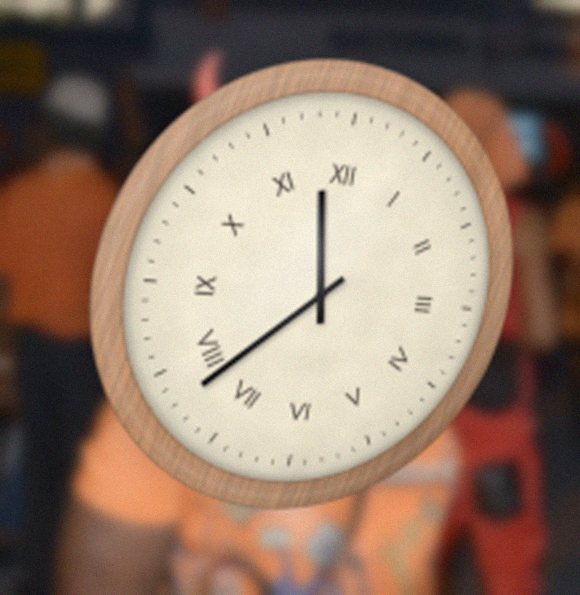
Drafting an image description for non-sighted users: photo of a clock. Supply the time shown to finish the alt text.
11:38
